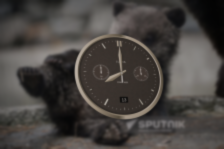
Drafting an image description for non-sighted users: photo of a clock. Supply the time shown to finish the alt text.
8:00
